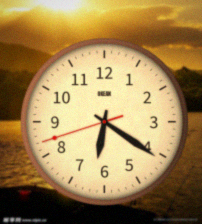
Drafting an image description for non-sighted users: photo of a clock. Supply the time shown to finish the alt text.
6:20:42
